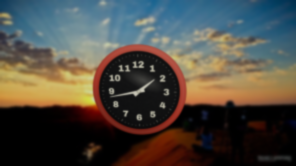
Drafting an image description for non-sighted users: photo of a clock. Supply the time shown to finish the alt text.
1:43
